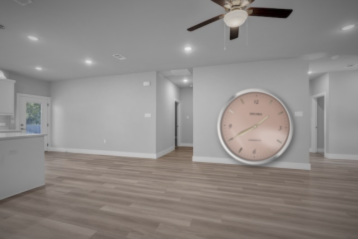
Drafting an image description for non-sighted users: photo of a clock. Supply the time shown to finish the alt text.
1:40
